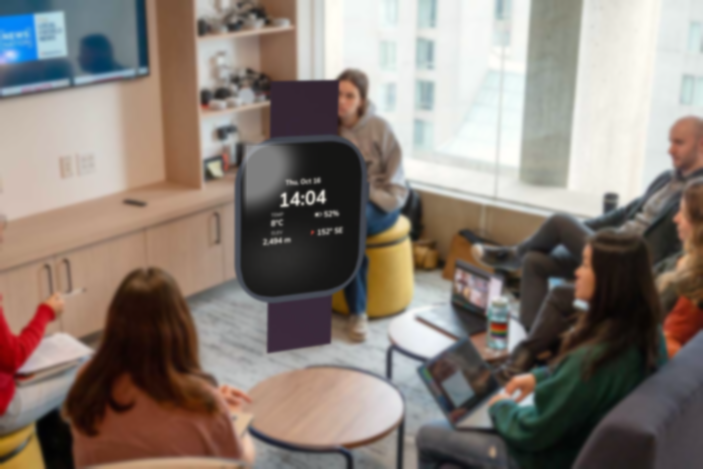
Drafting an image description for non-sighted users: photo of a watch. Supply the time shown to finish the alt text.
14:04
